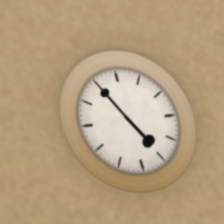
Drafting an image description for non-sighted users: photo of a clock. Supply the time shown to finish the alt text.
4:55
